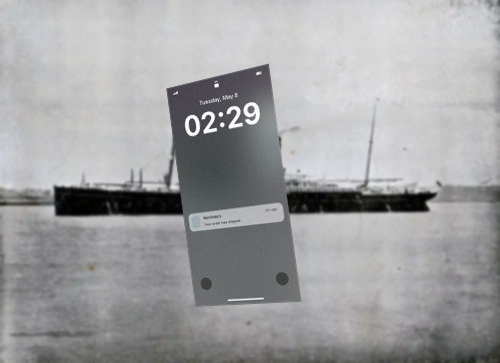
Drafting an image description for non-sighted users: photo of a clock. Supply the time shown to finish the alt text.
2:29
